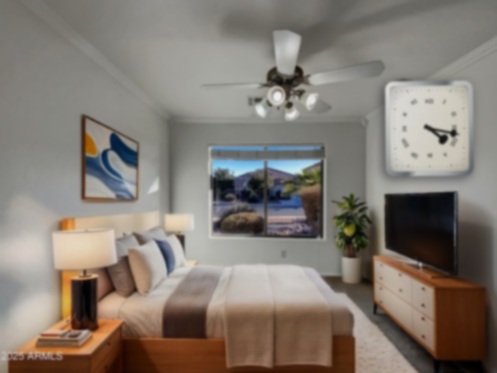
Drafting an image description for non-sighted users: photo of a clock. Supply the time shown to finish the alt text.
4:17
